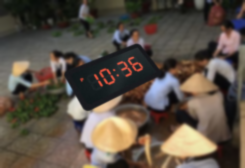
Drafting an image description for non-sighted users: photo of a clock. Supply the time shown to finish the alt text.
10:36
